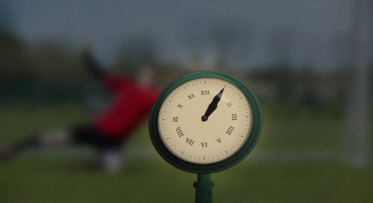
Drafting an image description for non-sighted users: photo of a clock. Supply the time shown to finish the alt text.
1:05
